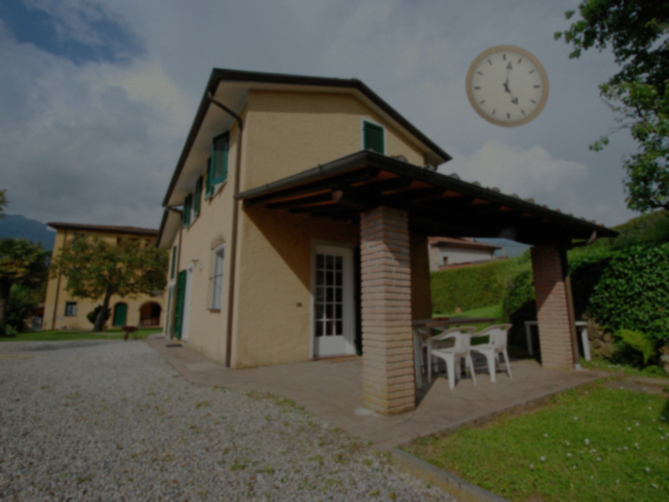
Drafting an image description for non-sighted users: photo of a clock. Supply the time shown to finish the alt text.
5:02
